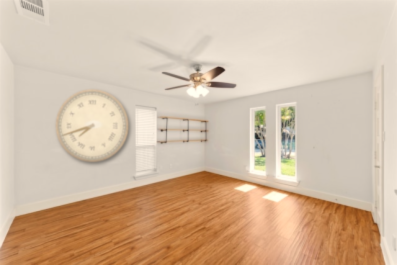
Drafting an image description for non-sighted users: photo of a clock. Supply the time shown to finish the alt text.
7:42
